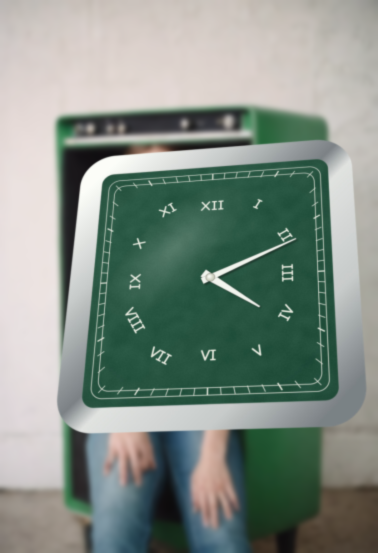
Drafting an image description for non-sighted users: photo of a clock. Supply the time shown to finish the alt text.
4:11
